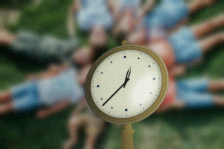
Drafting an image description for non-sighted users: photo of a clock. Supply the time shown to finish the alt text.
12:38
